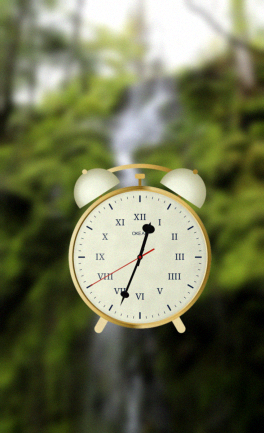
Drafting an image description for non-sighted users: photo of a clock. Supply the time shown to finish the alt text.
12:33:40
